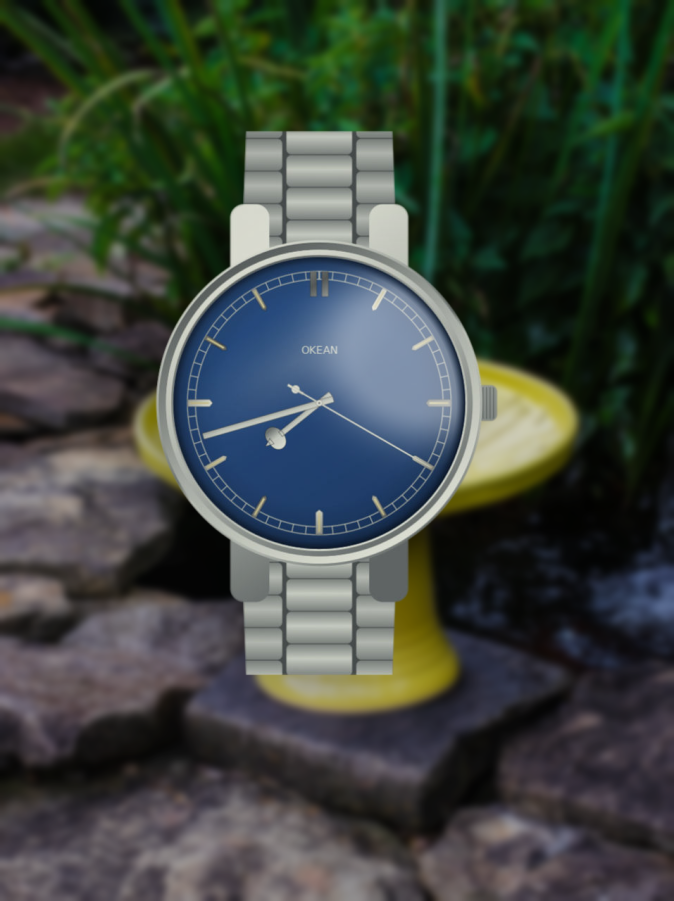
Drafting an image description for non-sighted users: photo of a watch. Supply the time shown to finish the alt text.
7:42:20
